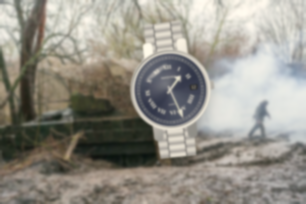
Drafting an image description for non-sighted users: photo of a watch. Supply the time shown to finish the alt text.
1:27
